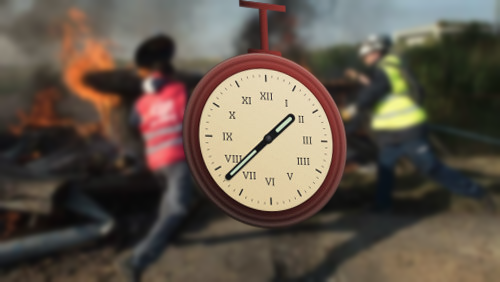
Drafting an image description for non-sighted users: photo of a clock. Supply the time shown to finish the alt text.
1:38
